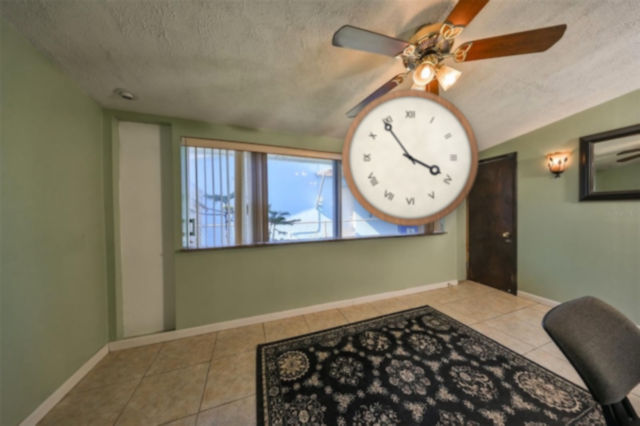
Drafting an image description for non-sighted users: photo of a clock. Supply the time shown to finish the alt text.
3:54
